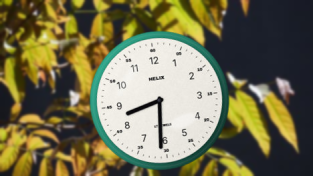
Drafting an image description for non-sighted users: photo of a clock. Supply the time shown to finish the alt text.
8:31
